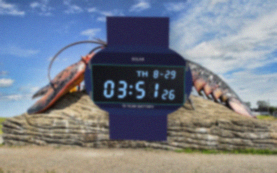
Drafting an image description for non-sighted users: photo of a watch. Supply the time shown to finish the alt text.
3:51
